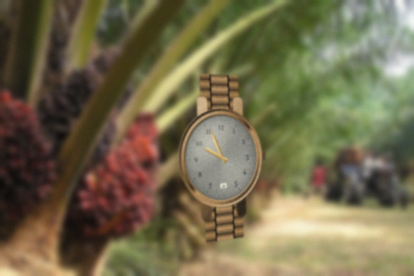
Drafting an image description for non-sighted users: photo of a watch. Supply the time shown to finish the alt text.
9:56
